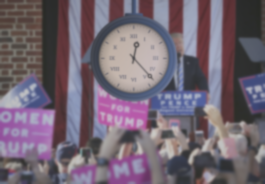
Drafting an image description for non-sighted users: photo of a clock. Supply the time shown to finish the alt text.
12:23
